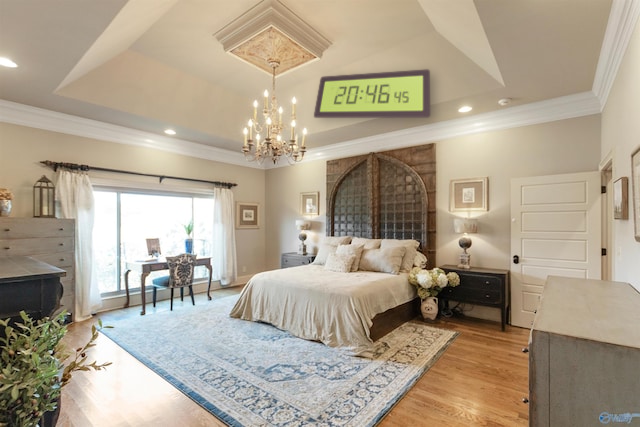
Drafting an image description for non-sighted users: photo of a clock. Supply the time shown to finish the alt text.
20:46:45
